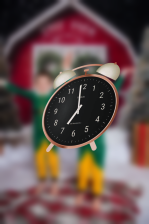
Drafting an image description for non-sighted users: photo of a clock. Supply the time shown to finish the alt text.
6:59
